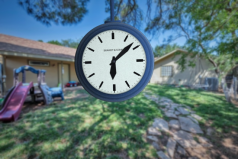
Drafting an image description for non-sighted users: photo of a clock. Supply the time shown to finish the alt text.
6:08
